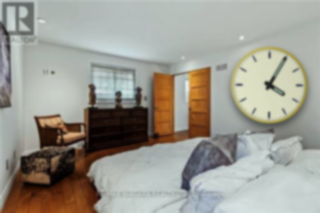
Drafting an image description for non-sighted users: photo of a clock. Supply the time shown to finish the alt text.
4:05
